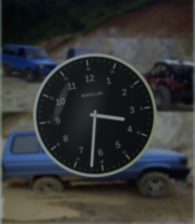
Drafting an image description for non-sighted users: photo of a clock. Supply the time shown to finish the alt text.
3:32
